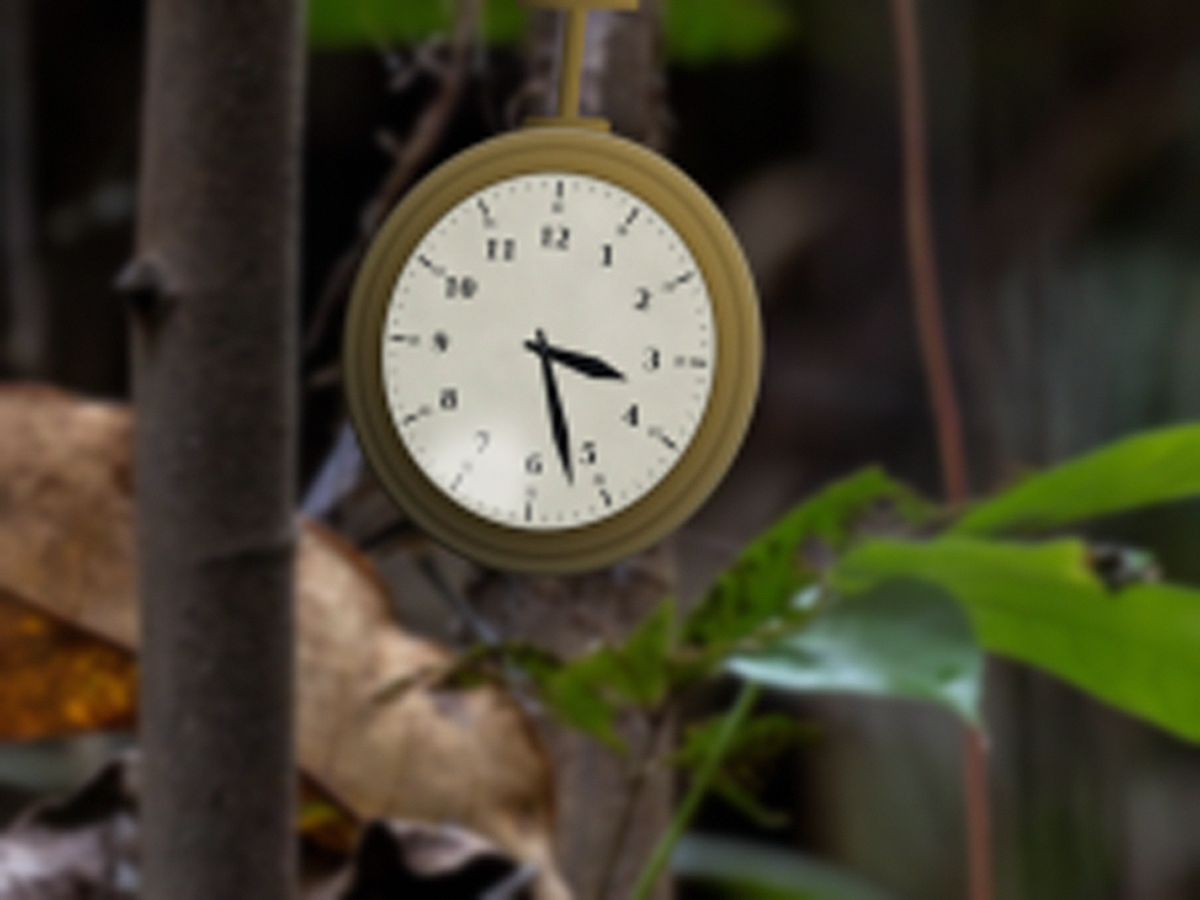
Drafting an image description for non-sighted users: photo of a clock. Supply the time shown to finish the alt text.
3:27
